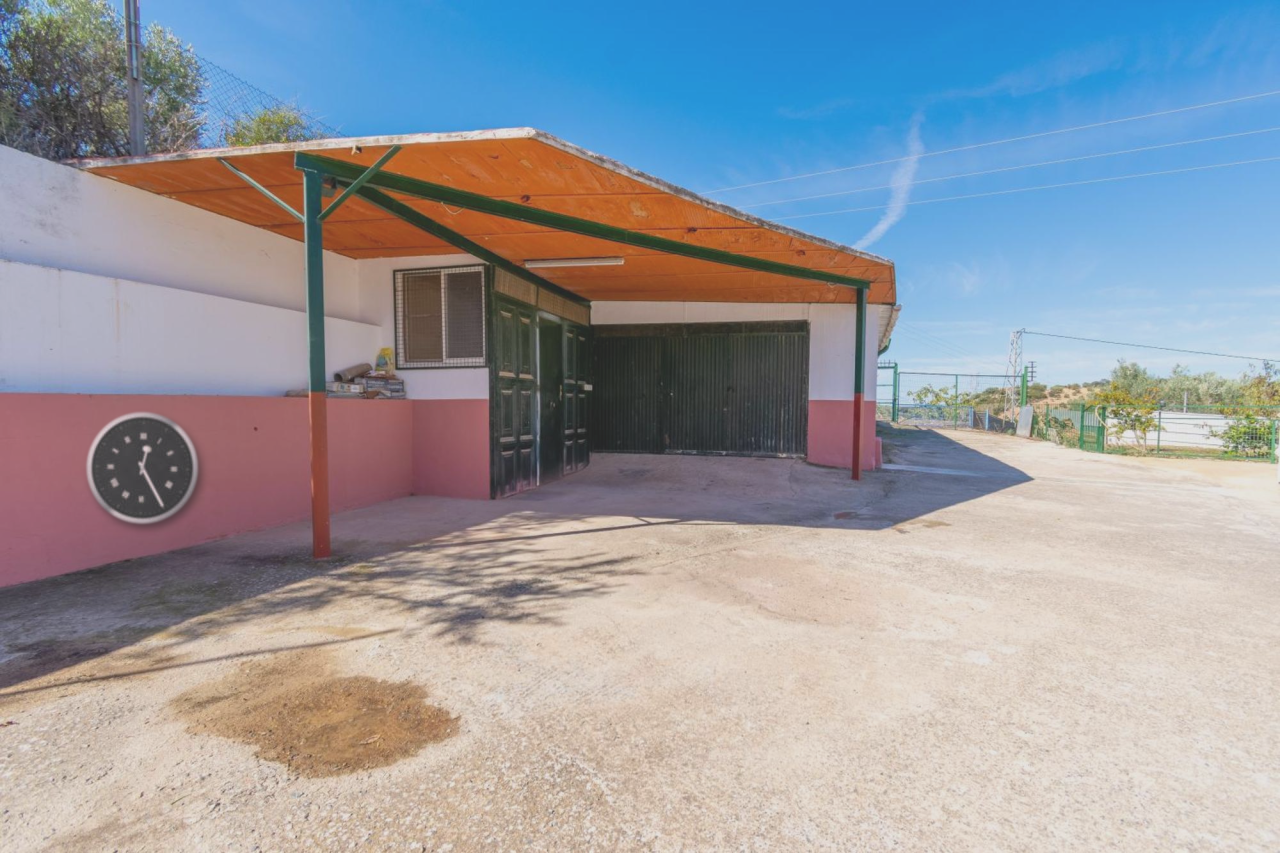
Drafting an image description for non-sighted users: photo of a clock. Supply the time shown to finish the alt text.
12:25
